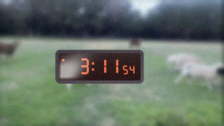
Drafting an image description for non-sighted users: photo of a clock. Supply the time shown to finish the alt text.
3:11:54
